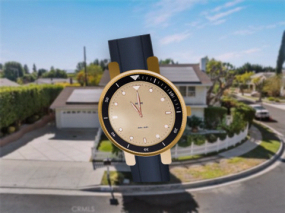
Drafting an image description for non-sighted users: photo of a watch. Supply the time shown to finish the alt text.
11:00
